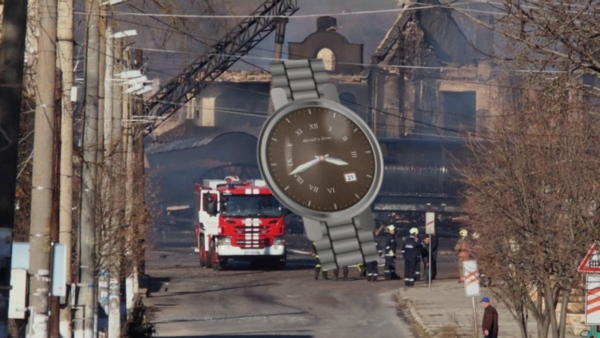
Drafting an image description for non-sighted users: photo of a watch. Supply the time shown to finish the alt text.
3:42
